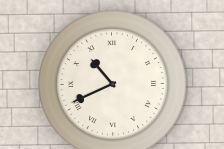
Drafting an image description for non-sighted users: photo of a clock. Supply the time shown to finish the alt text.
10:41
